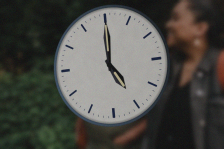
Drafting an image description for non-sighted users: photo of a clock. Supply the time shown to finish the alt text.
5:00
